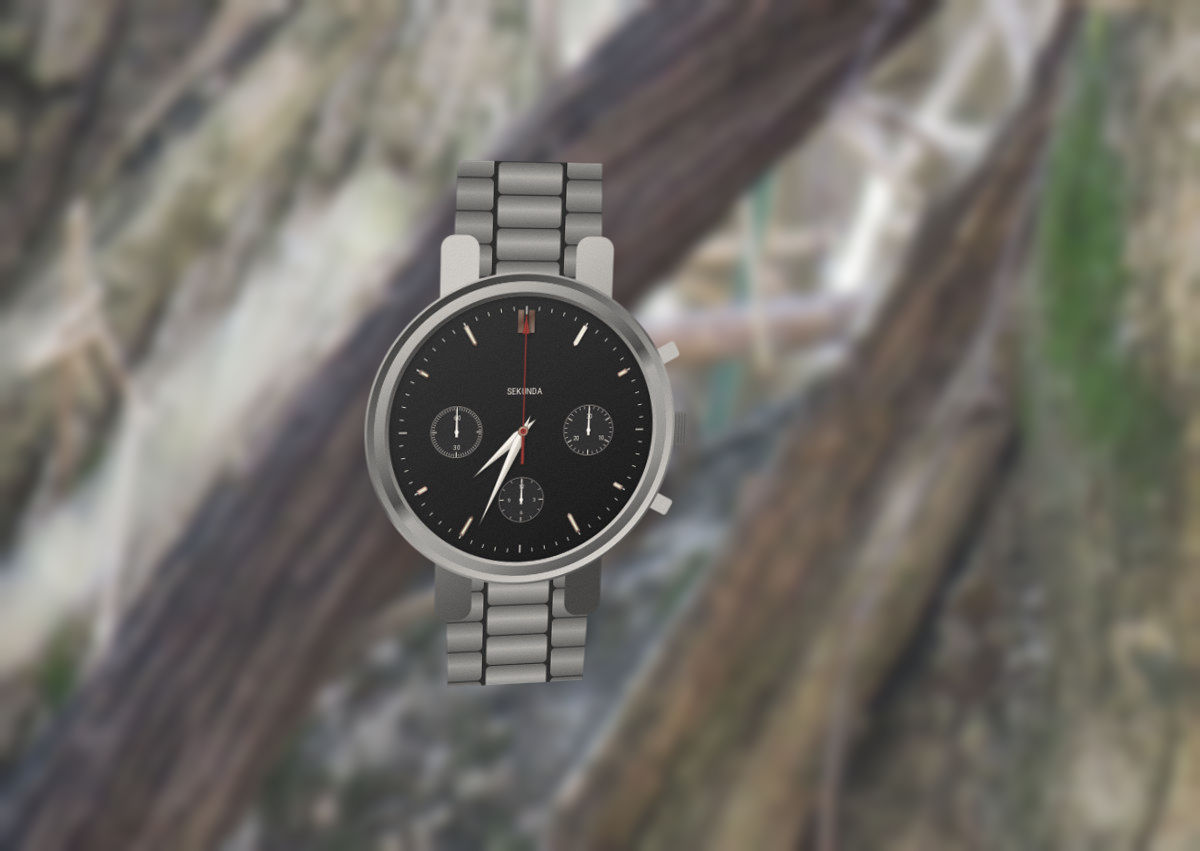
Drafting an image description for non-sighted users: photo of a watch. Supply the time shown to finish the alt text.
7:34
